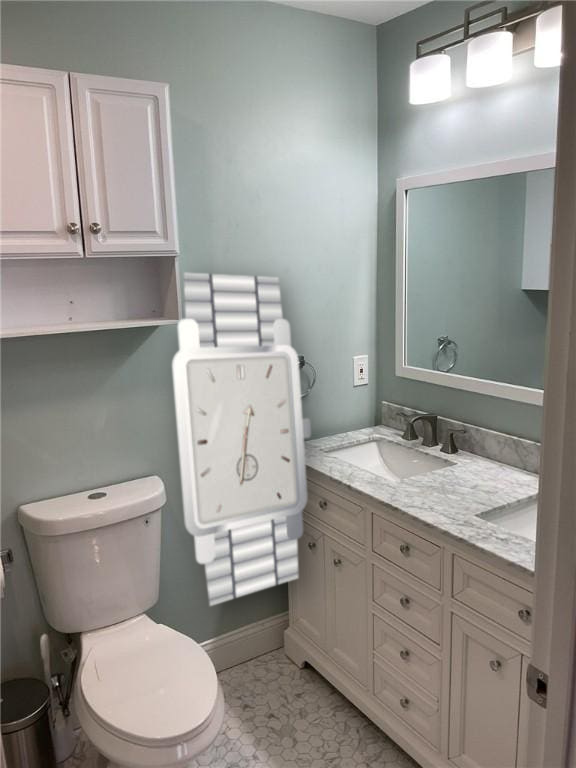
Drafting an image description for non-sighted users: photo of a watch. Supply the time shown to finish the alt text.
12:32
